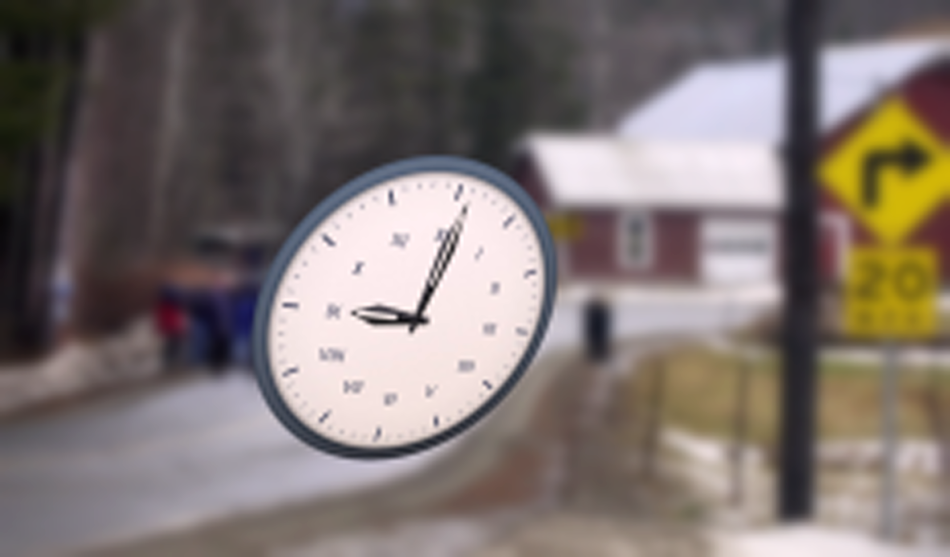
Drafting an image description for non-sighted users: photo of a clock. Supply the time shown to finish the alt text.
9:01
